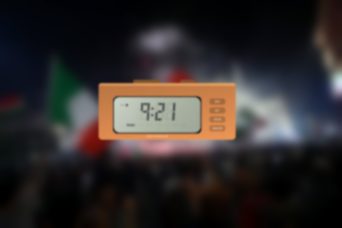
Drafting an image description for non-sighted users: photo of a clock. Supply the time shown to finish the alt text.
9:21
